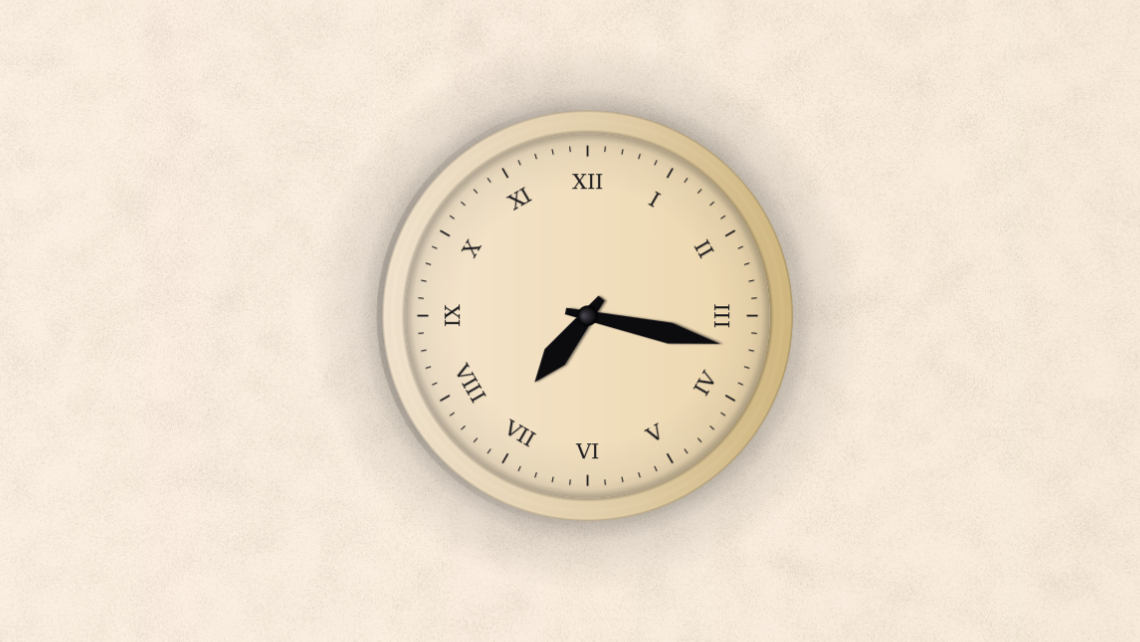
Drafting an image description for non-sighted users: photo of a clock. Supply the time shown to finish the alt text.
7:17
